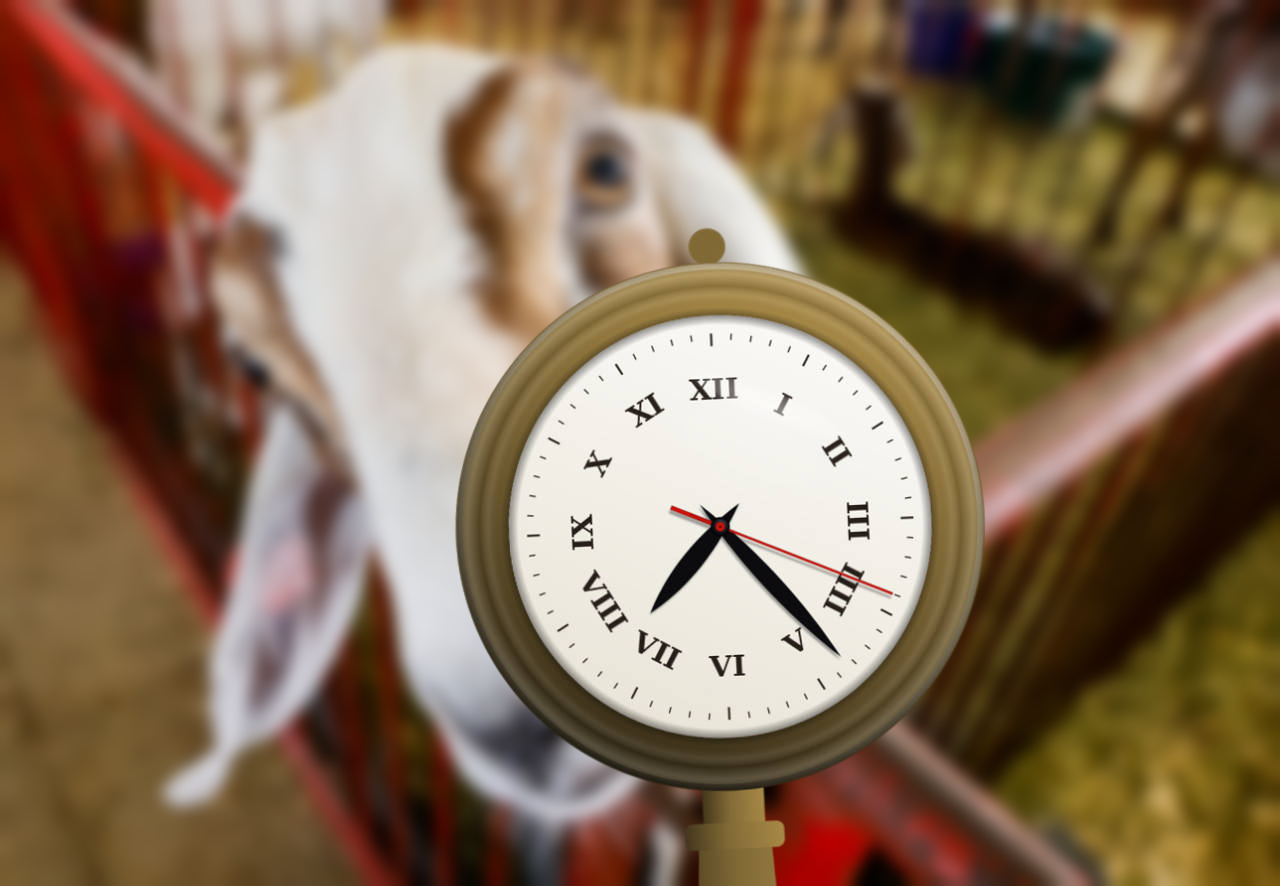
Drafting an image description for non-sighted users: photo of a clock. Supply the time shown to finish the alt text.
7:23:19
